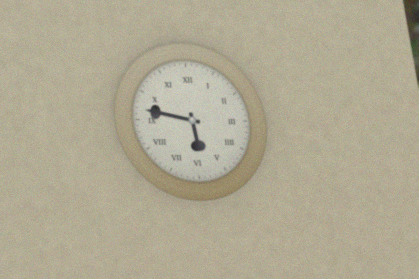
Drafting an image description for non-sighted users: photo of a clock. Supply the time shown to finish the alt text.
5:47
